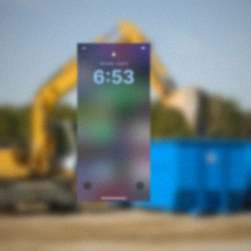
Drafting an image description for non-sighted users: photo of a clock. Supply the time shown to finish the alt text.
6:53
